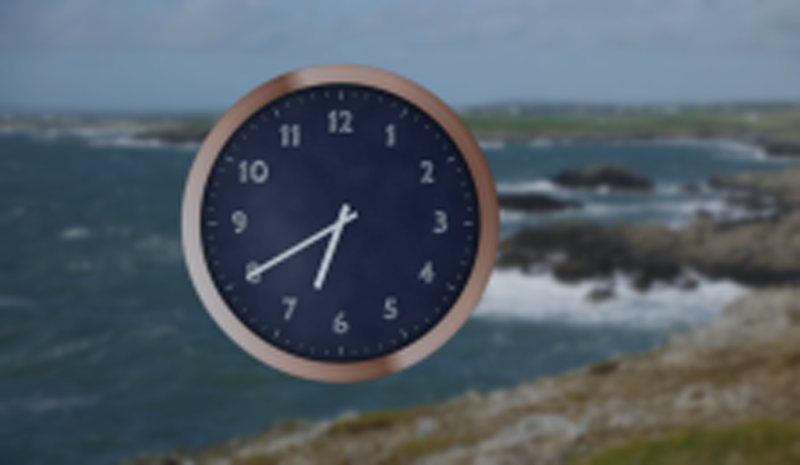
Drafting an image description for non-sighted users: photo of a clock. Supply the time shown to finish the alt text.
6:40
